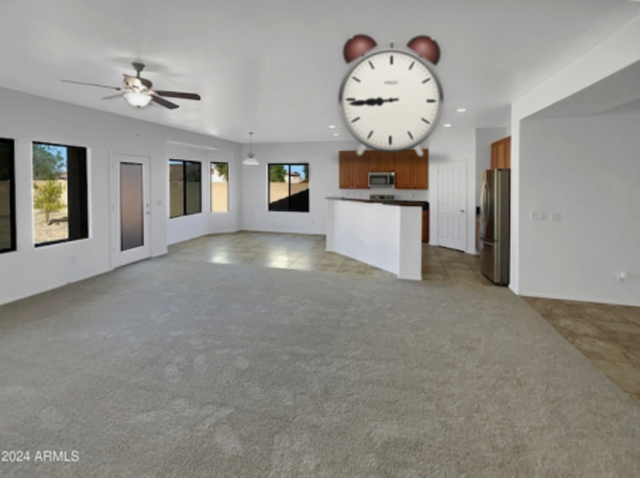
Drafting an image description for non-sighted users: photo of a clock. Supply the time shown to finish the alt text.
8:44
